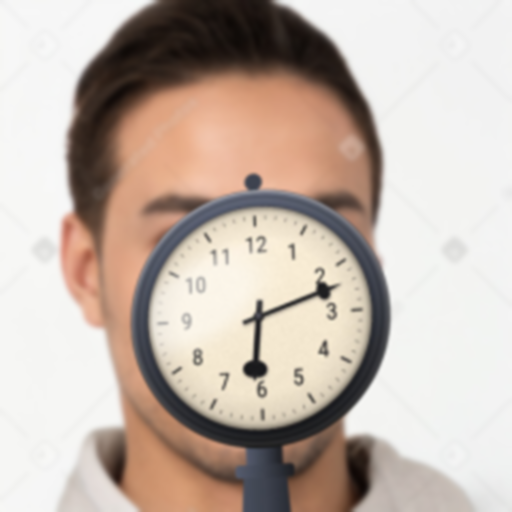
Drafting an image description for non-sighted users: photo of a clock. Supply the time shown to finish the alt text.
6:12
